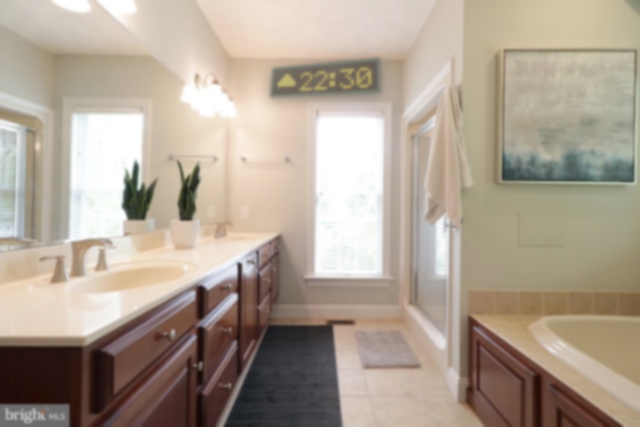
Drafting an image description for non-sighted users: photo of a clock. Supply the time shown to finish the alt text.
22:30
